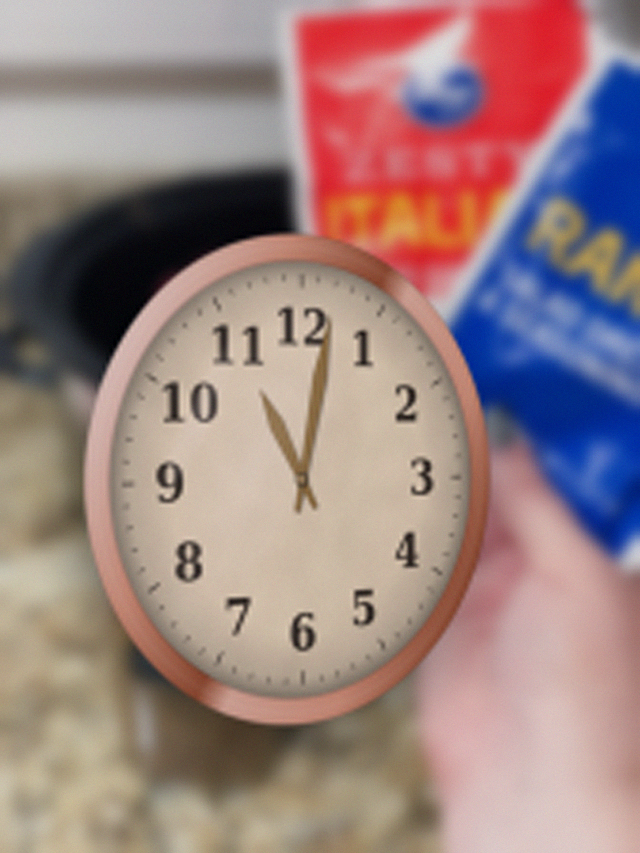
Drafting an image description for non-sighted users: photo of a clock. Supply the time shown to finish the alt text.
11:02
